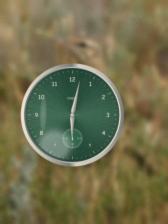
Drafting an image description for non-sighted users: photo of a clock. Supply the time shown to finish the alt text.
6:02
